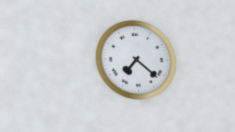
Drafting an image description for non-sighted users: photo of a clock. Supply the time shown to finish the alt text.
7:22
